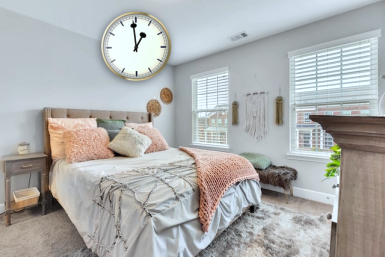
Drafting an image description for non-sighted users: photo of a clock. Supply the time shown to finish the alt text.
12:59
